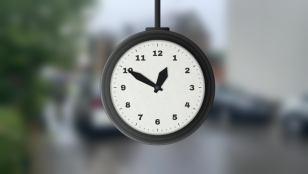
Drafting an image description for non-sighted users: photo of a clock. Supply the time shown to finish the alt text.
12:50
